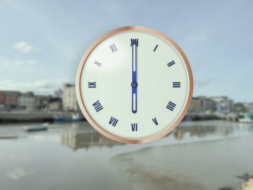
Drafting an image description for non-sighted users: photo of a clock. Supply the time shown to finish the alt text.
6:00
